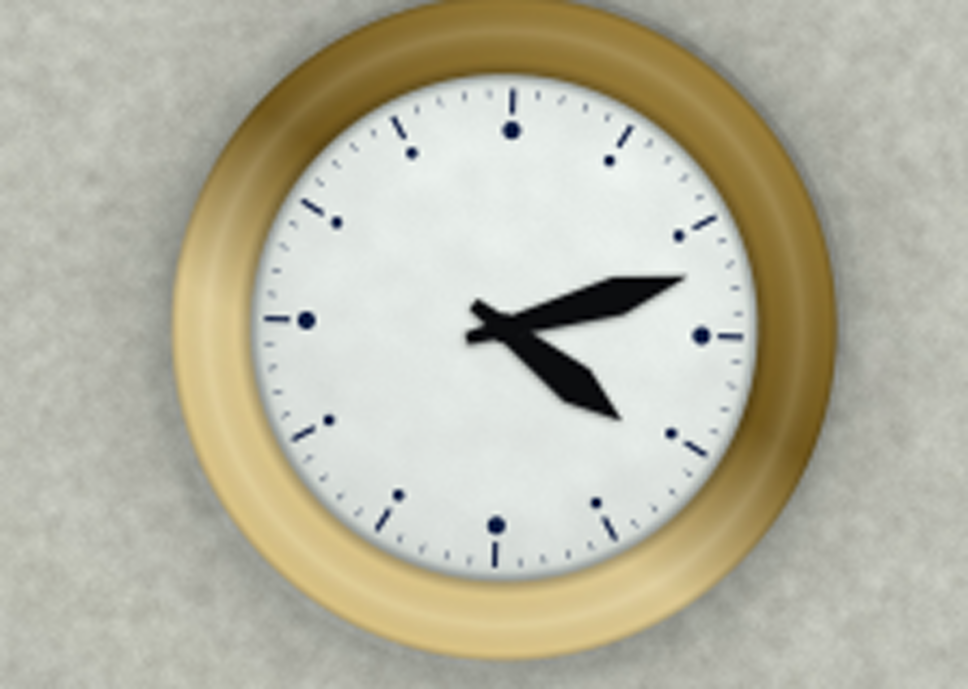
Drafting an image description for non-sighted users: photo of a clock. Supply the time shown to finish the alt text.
4:12
